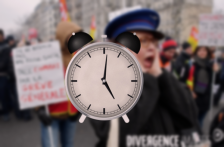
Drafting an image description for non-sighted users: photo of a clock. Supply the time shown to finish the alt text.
5:01
